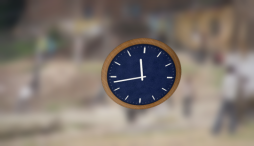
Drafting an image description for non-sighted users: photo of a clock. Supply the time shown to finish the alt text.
11:43
